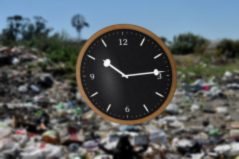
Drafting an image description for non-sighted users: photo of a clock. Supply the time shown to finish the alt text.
10:14
